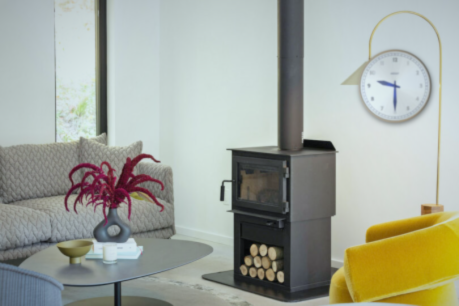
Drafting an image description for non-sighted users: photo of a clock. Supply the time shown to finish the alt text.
9:30
